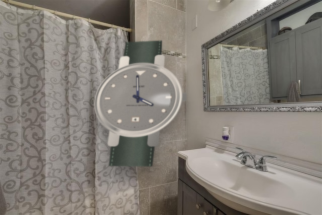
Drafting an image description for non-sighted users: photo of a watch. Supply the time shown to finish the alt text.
3:59
